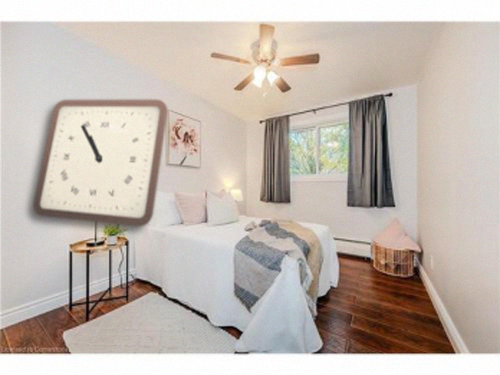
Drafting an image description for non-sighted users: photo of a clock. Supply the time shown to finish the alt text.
10:54
